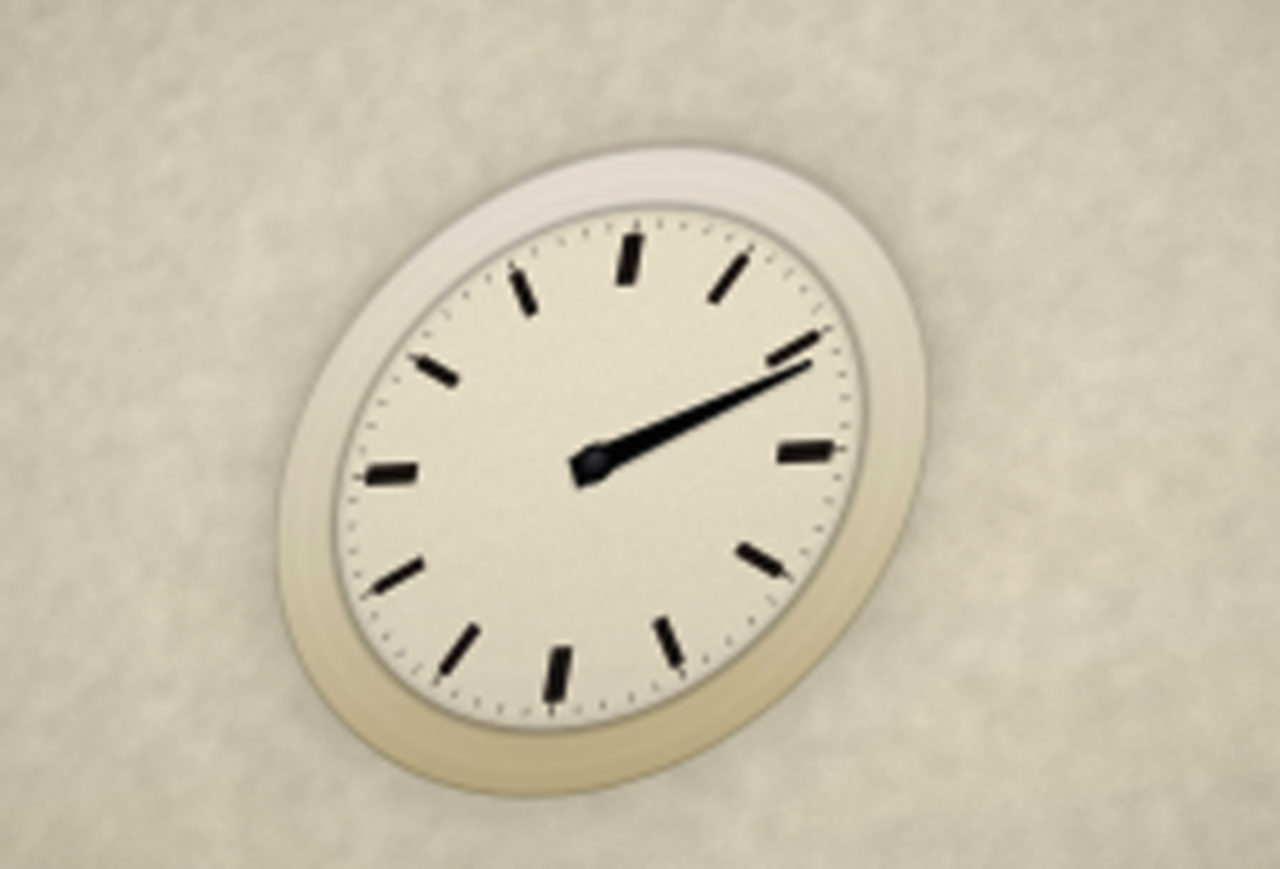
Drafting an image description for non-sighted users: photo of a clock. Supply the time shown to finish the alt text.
2:11
